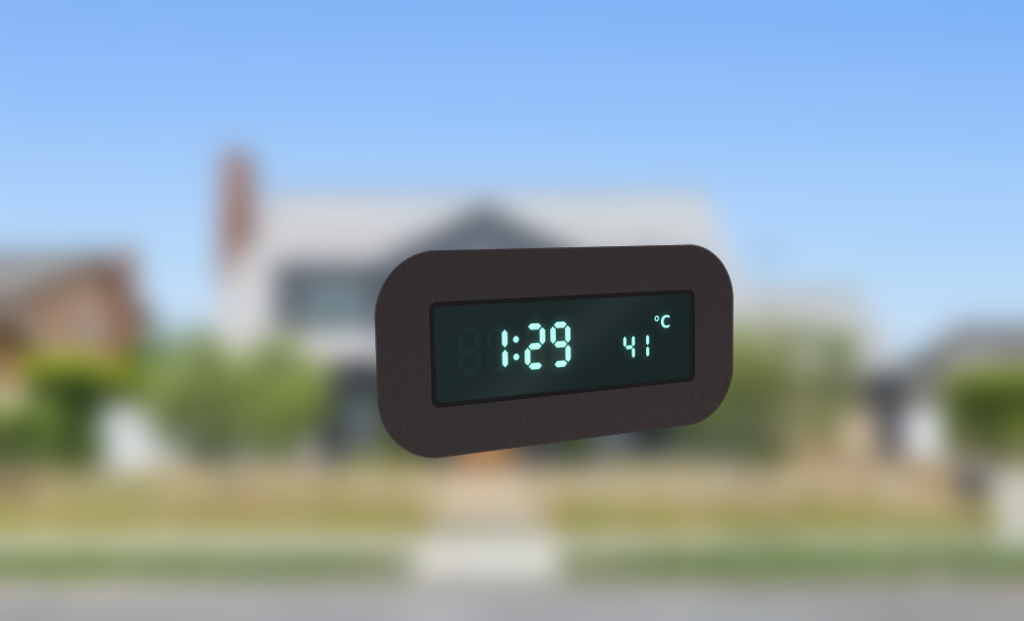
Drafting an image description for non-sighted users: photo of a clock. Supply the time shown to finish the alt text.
1:29
